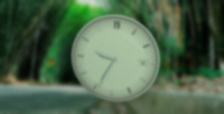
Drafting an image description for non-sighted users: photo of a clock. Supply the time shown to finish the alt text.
9:34
